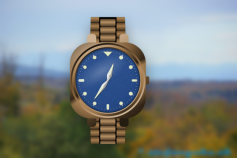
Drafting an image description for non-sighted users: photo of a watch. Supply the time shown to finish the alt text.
12:36
